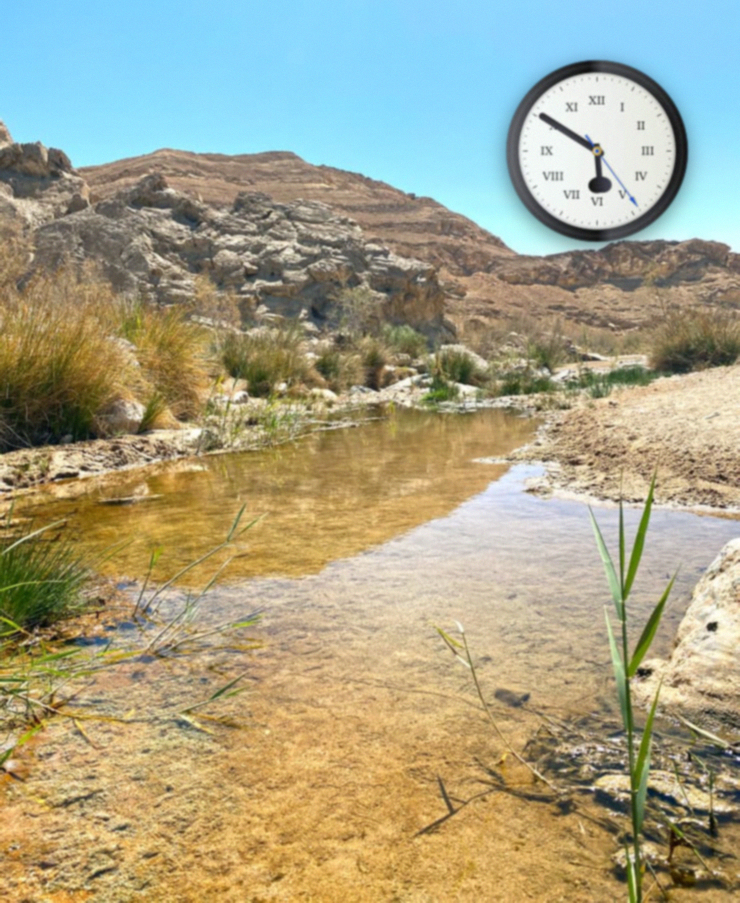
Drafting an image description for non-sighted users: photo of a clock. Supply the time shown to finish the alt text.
5:50:24
